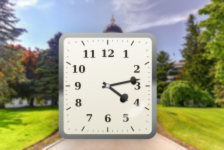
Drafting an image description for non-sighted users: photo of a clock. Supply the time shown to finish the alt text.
4:13
